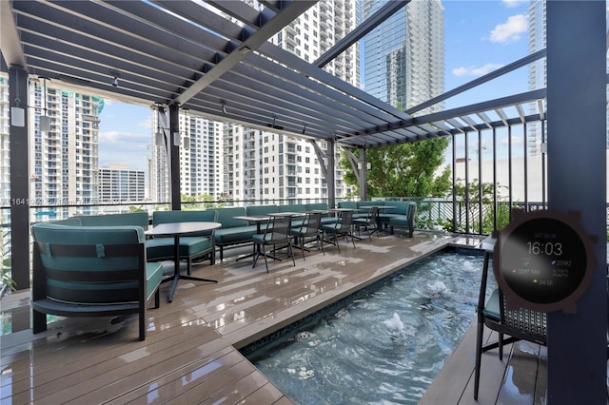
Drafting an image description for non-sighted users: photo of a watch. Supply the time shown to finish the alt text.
16:03
